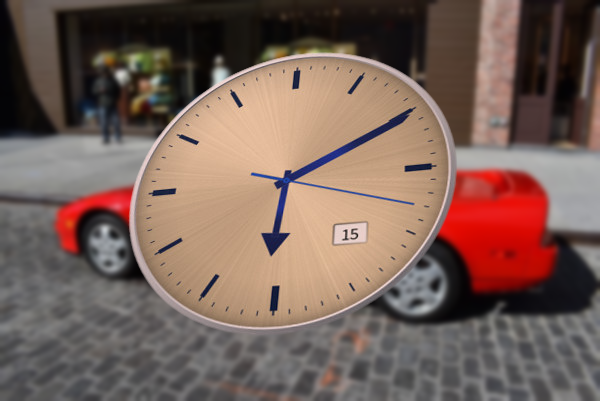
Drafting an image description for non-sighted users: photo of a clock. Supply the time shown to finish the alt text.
6:10:18
